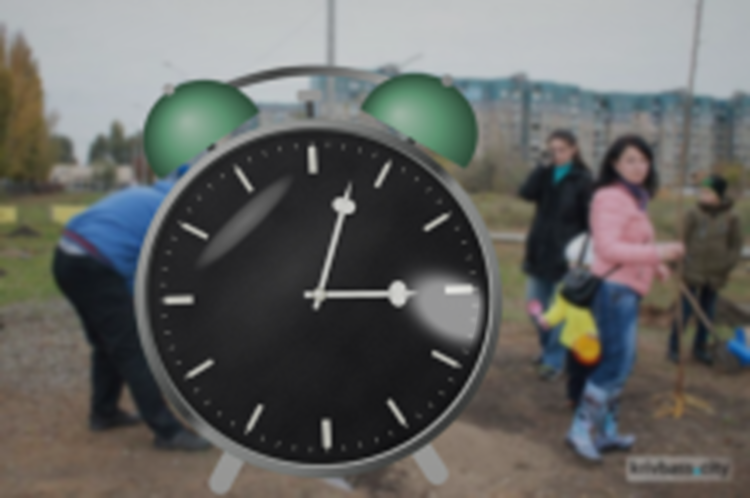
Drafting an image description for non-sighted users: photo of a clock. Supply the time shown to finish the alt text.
3:03
